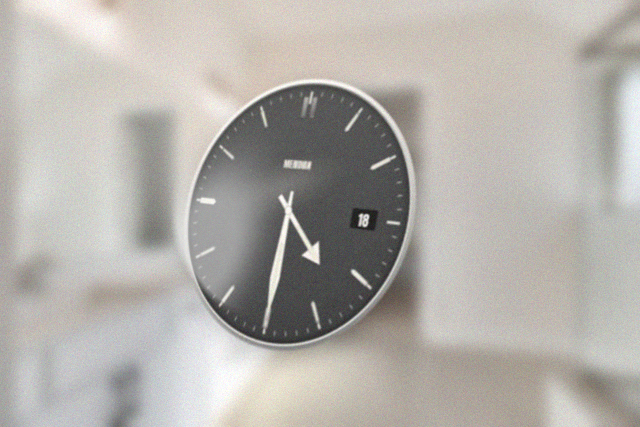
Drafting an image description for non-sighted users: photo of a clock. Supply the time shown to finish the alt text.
4:30
